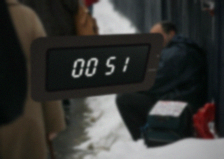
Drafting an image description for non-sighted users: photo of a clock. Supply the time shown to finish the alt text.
0:51
